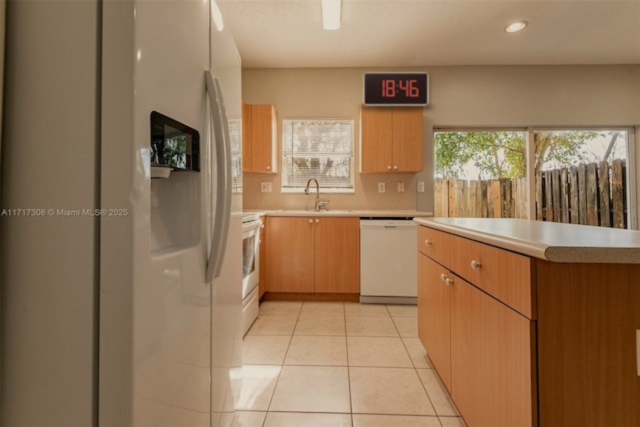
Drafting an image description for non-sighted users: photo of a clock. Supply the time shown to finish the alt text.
18:46
